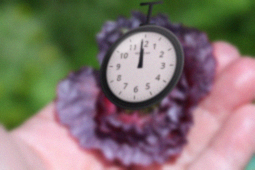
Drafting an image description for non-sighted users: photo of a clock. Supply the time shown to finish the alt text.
11:59
